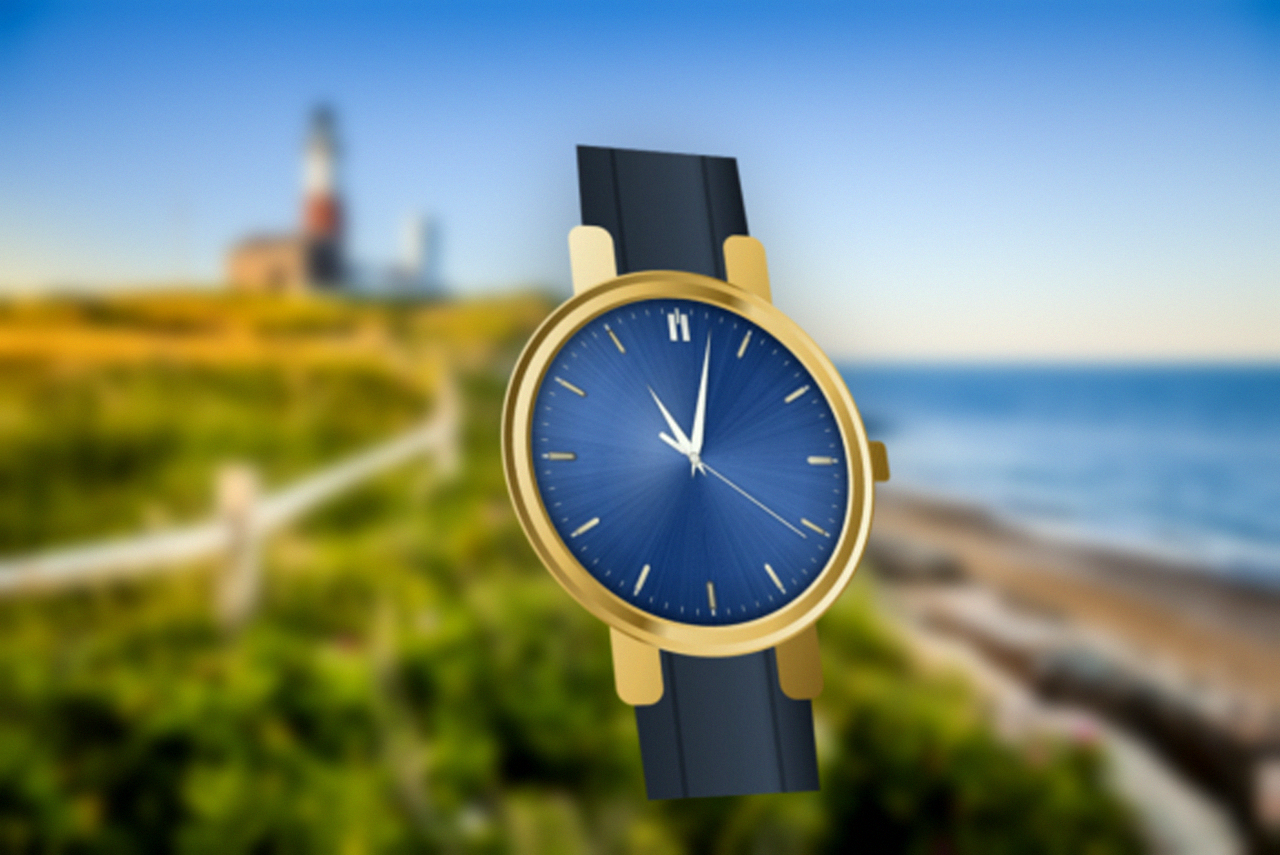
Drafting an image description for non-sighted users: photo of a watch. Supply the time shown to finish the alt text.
11:02:21
